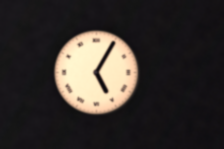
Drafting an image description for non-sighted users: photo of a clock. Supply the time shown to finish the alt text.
5:05
